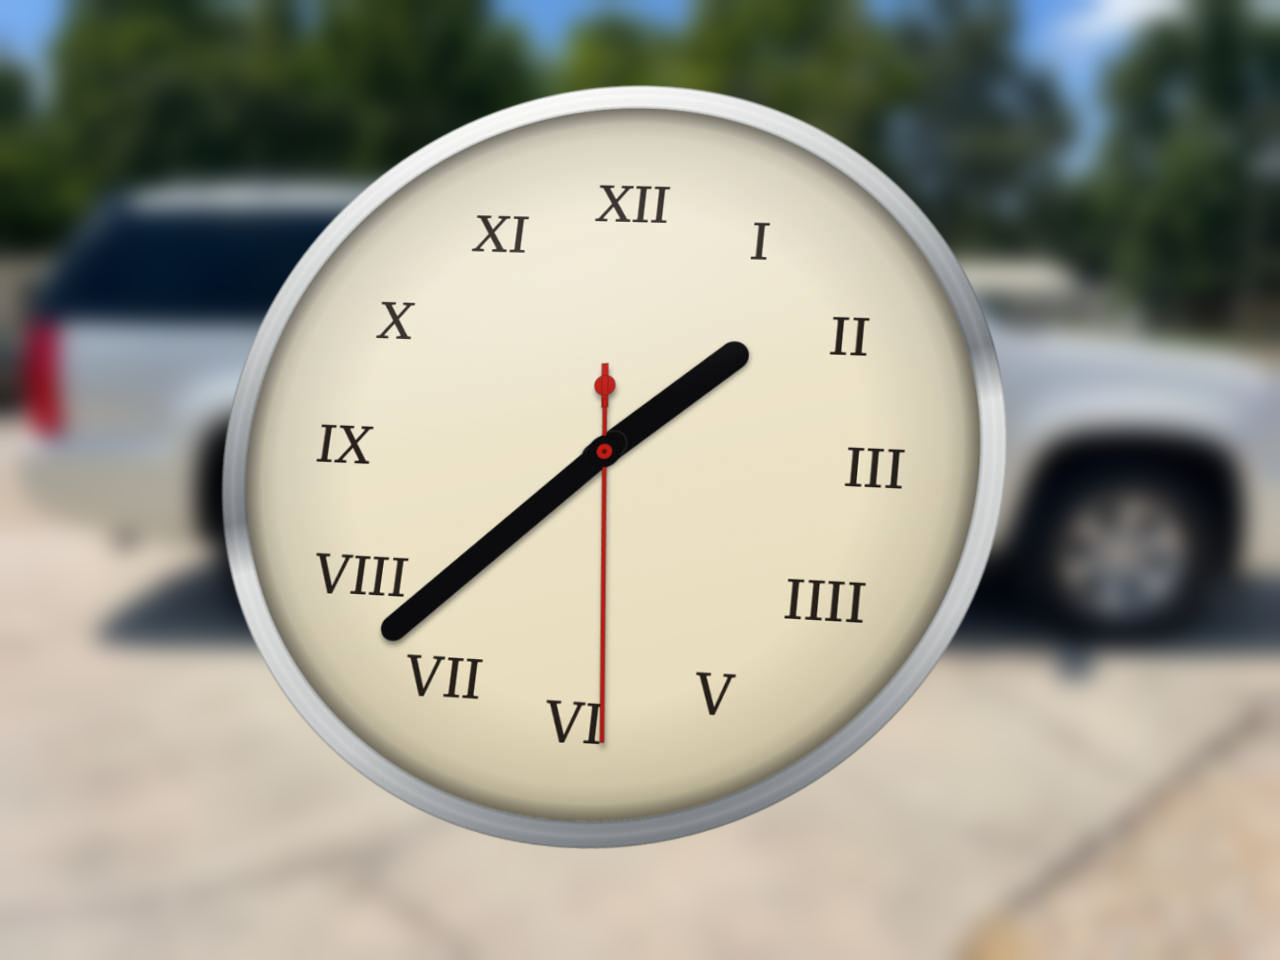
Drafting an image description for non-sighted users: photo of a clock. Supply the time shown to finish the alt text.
1:37:29
